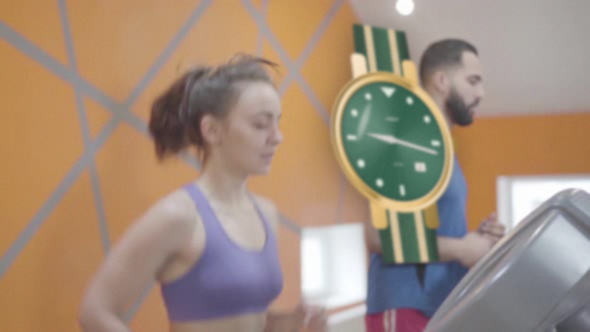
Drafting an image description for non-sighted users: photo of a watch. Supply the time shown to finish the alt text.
9:17
